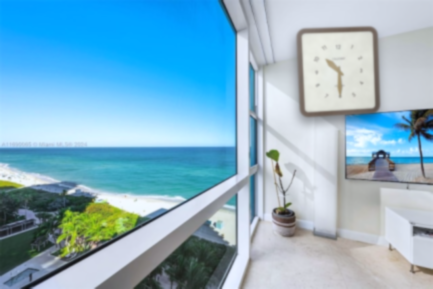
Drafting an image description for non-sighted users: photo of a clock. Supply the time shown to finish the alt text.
10:30
